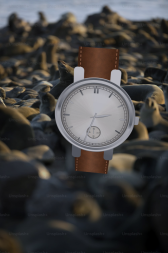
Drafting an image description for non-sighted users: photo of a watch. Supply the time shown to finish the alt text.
2:33
